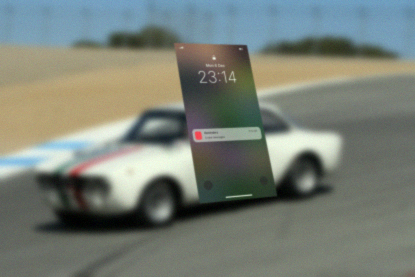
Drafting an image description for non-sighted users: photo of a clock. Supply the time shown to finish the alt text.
23:14
